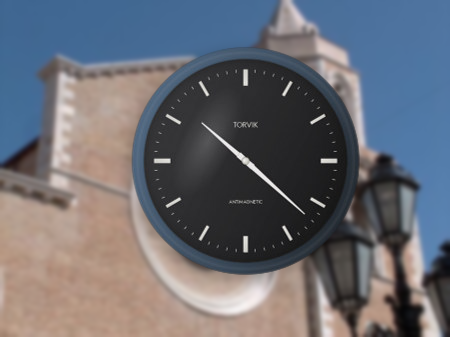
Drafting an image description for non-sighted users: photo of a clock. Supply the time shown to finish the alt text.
10:22
